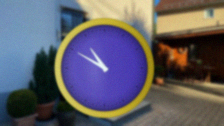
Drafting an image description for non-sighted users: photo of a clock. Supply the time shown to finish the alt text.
10:50
